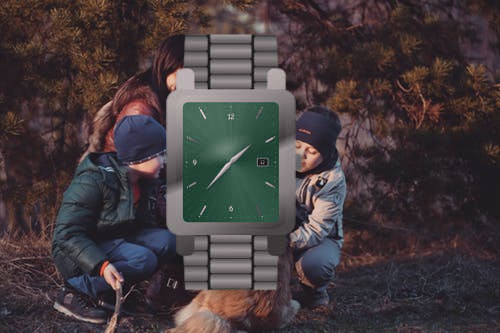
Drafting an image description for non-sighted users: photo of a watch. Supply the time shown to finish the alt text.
1:37
